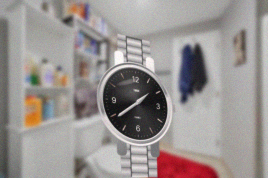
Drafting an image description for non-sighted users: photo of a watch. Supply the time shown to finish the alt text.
1:39
